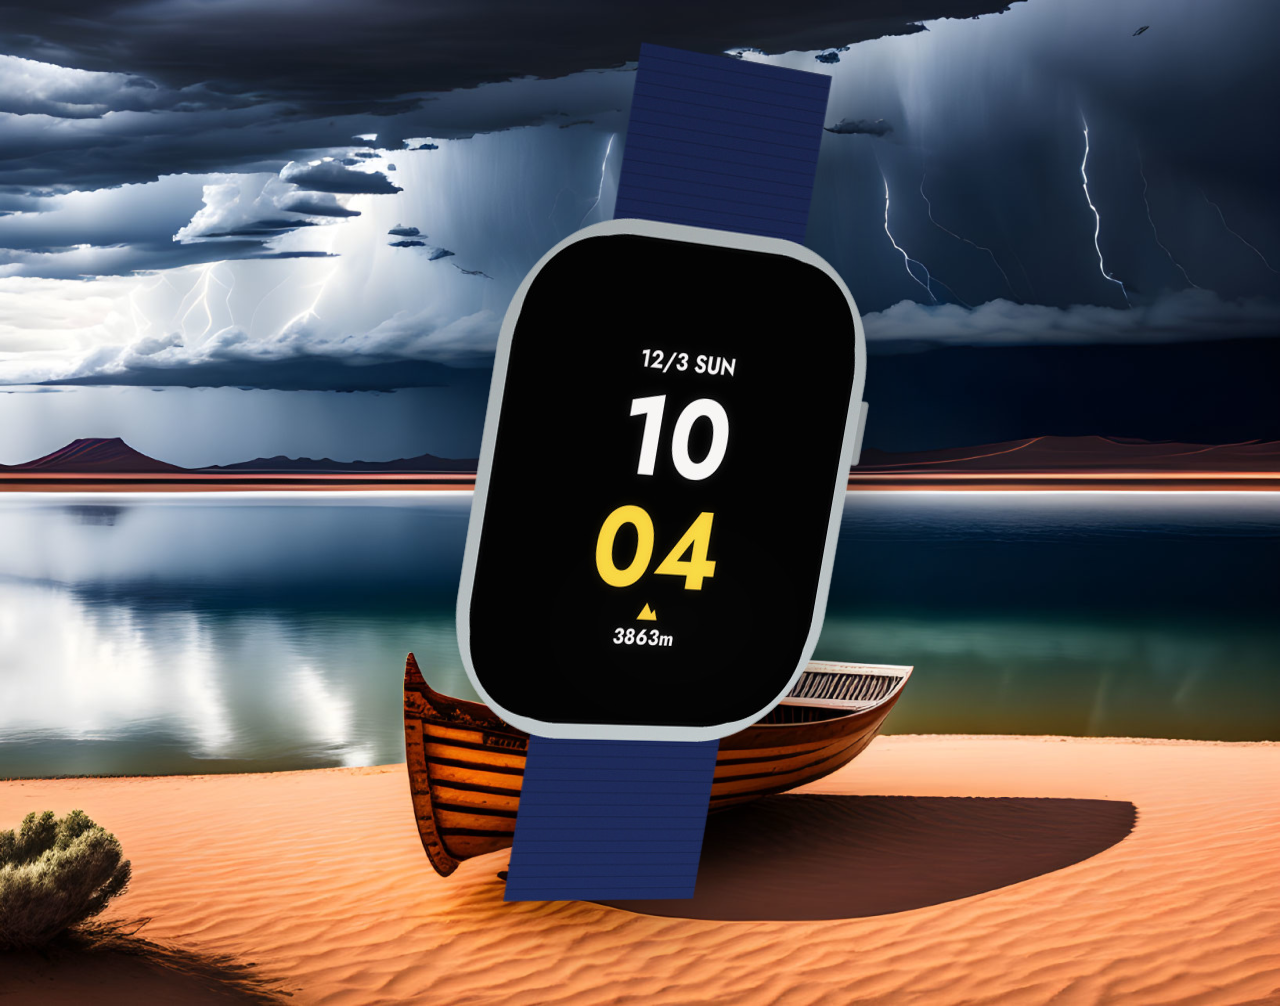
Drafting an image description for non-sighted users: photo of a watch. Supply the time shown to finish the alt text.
10:04
